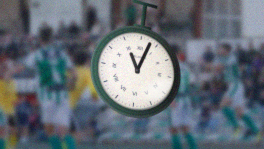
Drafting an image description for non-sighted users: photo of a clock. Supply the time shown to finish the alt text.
11:03
